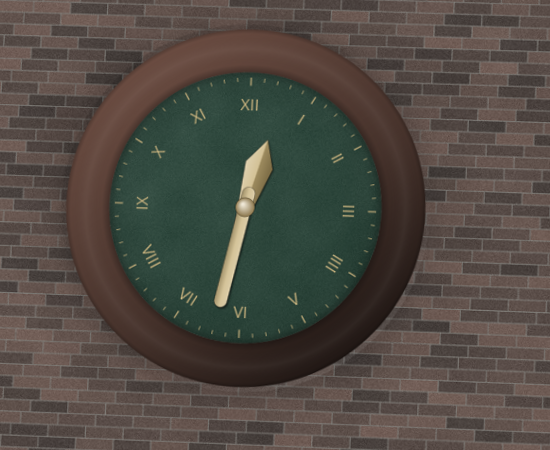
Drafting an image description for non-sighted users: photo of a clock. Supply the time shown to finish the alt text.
12:32
